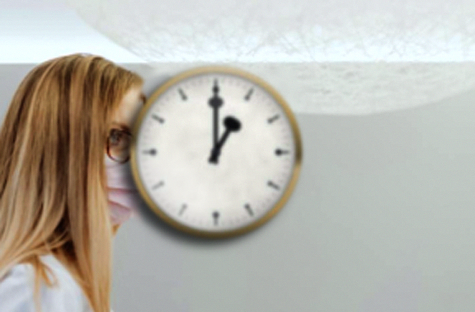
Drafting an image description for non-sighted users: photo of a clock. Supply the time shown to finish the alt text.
1:00
